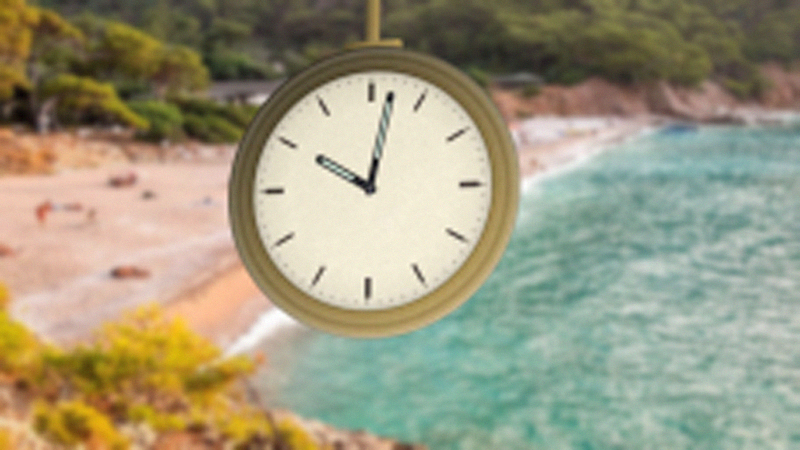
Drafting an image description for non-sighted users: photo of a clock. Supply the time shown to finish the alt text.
10:02
